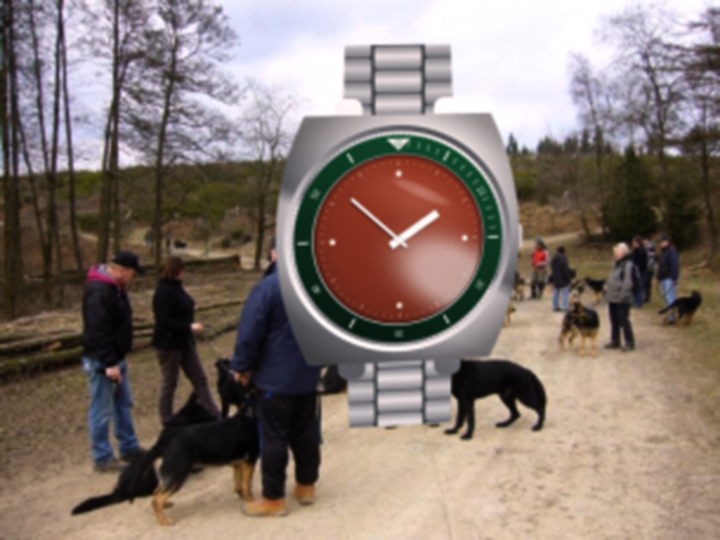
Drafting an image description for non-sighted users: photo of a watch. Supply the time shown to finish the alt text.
1:52
